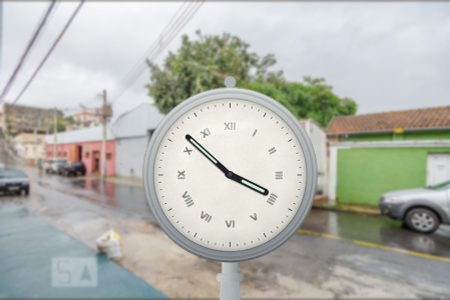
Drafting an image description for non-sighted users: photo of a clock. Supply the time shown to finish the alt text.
3:52
